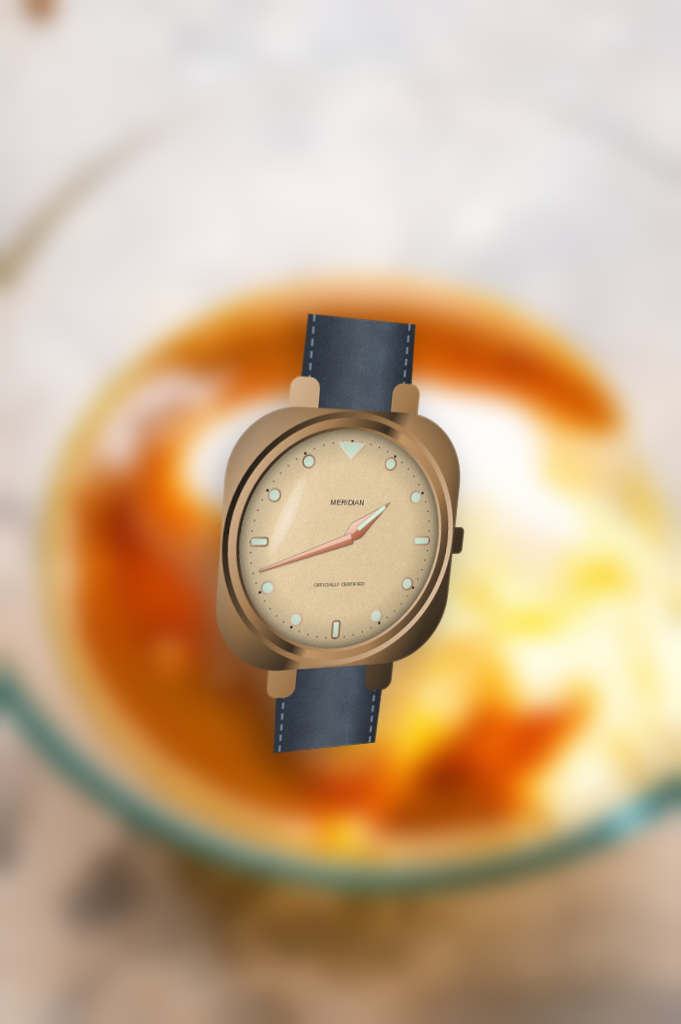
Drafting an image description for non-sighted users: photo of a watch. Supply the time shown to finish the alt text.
1:42
